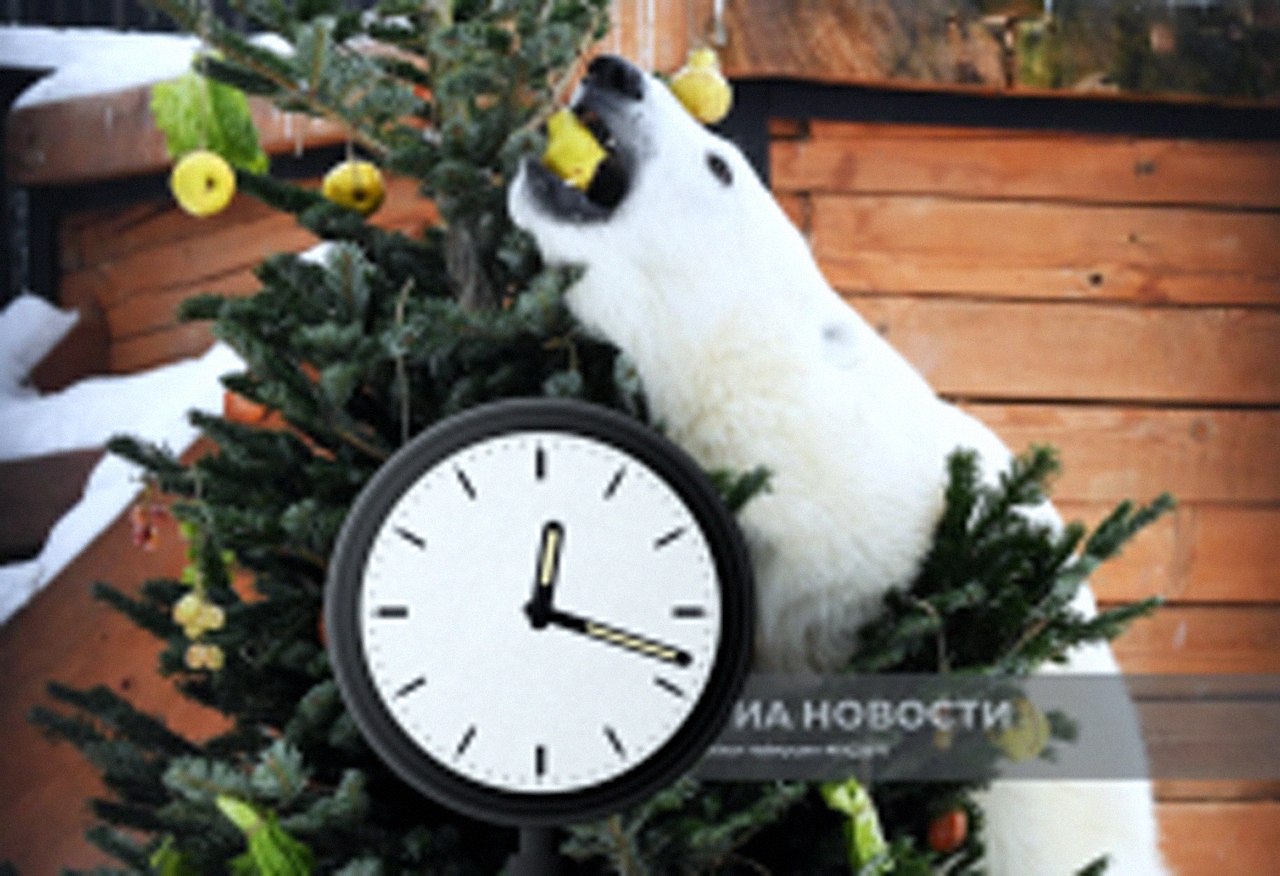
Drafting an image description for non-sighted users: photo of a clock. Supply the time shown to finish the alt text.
12:18
